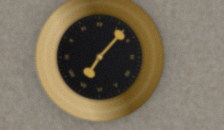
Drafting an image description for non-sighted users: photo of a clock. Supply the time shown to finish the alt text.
7:07
